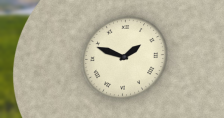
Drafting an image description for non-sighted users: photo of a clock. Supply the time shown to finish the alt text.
1:49
